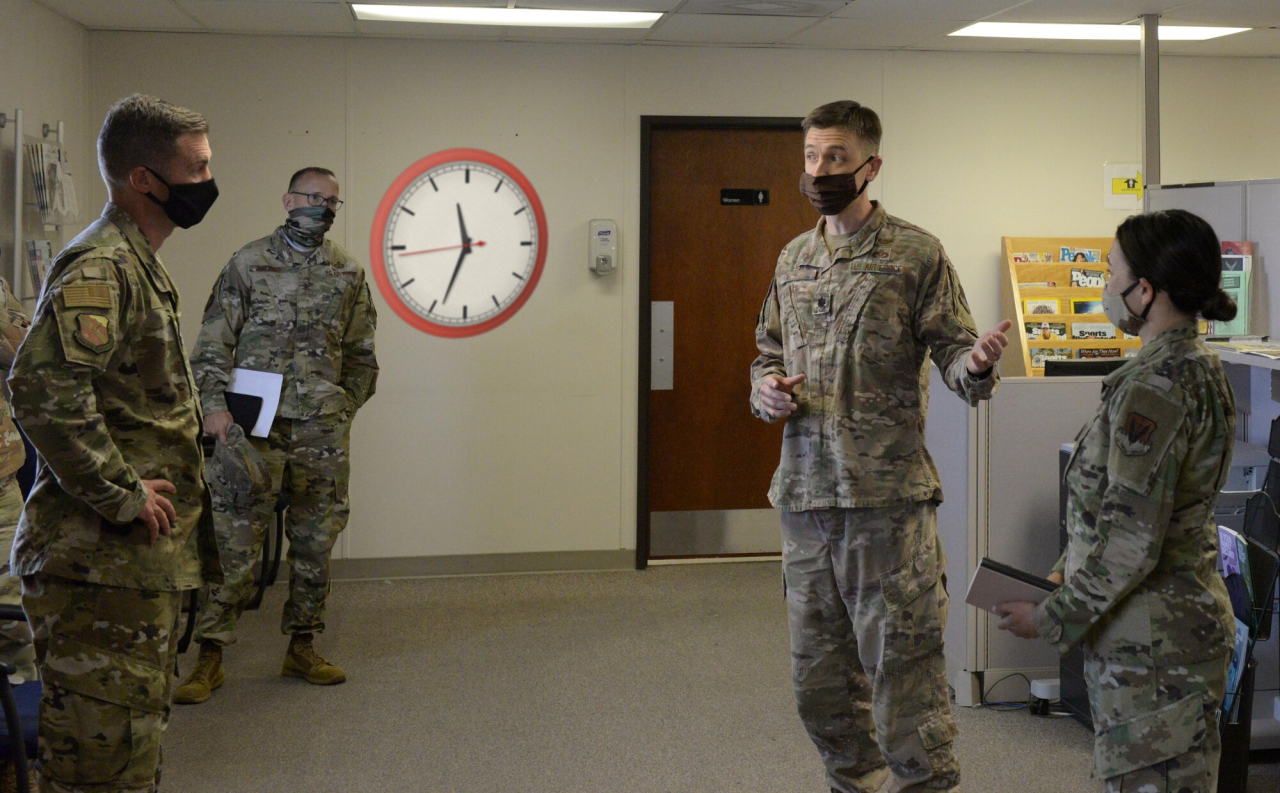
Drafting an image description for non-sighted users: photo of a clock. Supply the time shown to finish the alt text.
11:33:44
